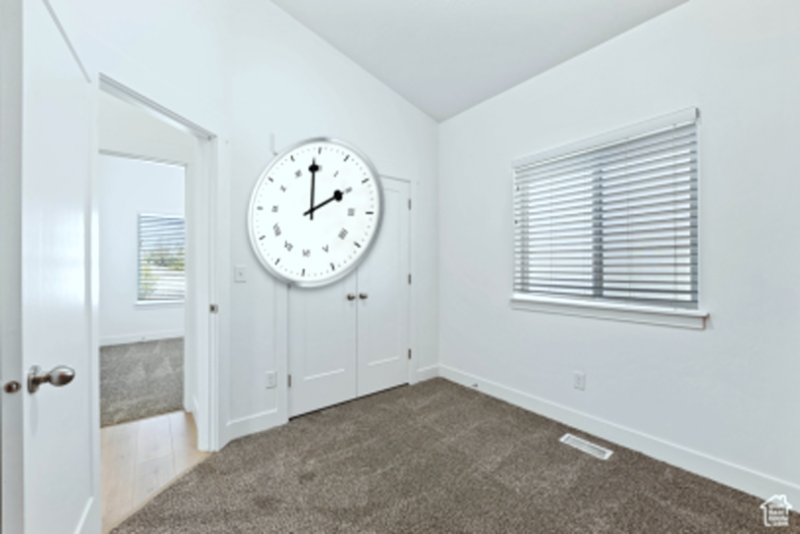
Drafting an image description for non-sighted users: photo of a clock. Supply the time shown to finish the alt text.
1:59
